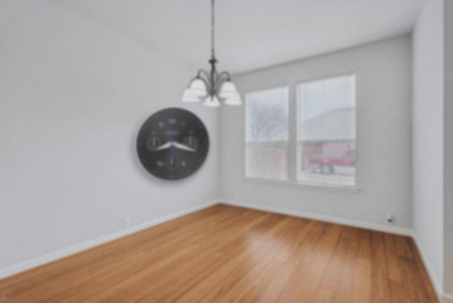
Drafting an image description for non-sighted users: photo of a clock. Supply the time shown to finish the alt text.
8:18
